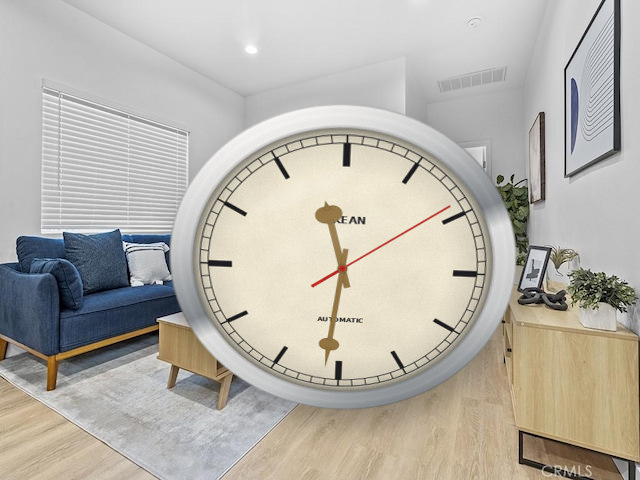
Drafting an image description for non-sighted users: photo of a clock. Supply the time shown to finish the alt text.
11:31:09
